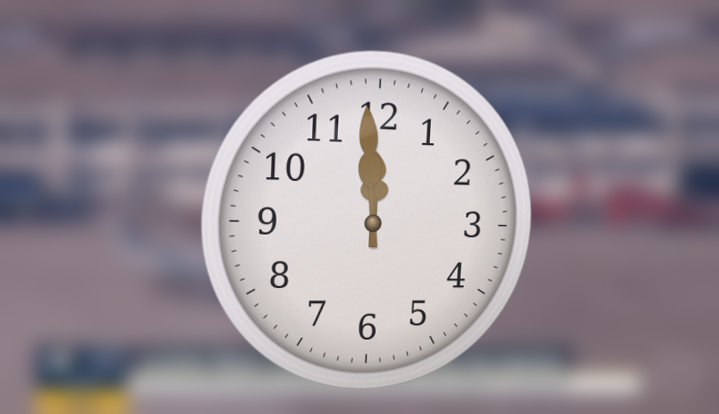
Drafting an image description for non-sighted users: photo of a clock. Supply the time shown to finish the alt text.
11:59
